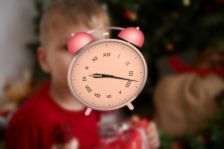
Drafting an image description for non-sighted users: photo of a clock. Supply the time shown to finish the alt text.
9:18
